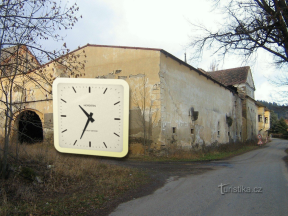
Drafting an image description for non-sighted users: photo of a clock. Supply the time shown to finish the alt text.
10:34
